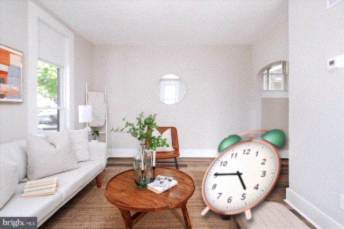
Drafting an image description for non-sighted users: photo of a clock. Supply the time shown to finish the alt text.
4:45
